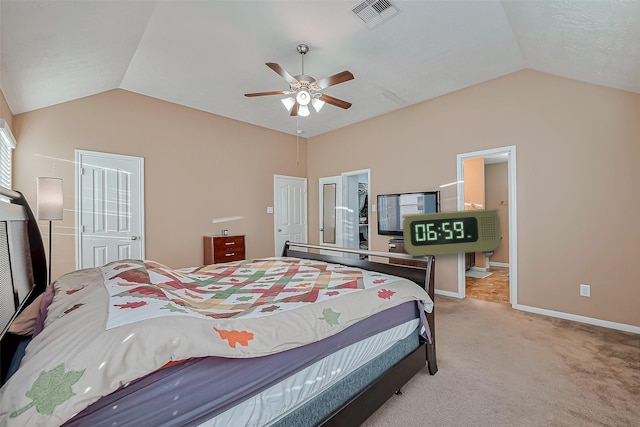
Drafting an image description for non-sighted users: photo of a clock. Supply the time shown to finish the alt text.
6:59
